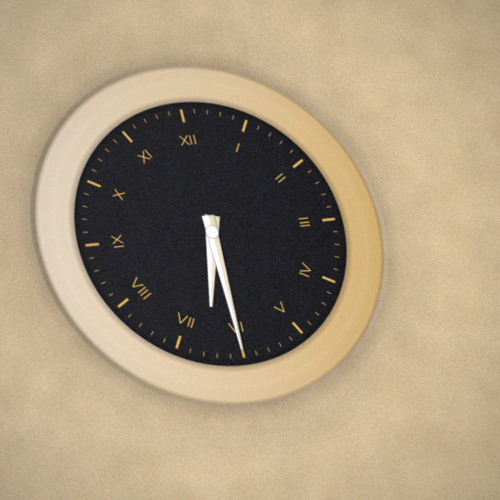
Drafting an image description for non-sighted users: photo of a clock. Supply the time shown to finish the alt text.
6:30
